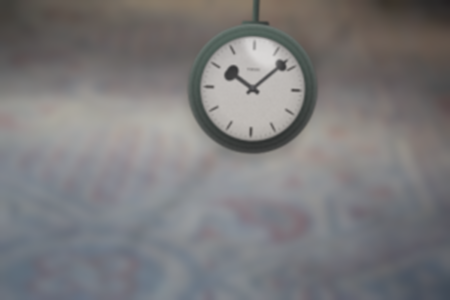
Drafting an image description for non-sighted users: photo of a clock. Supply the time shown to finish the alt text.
10:08
